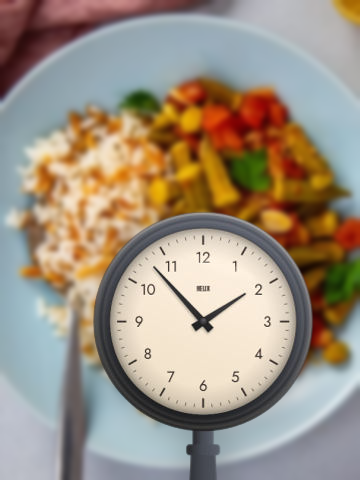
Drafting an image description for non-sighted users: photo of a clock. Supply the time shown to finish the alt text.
1:53
